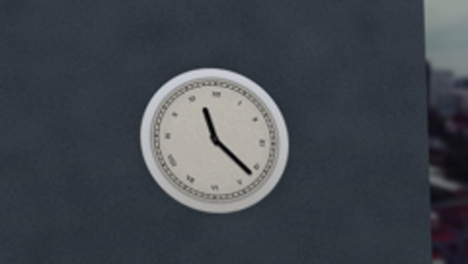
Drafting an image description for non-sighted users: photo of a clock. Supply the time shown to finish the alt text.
11:22
